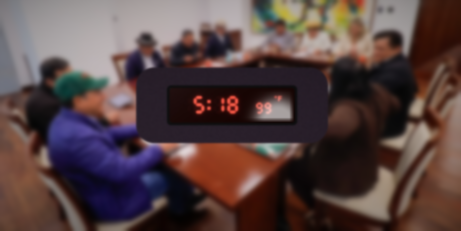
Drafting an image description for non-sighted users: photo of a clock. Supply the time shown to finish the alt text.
5:18
